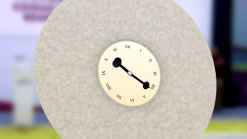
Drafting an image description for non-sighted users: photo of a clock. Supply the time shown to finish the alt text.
10:21
